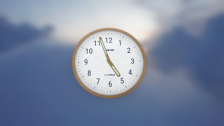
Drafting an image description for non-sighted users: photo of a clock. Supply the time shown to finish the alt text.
4:57
